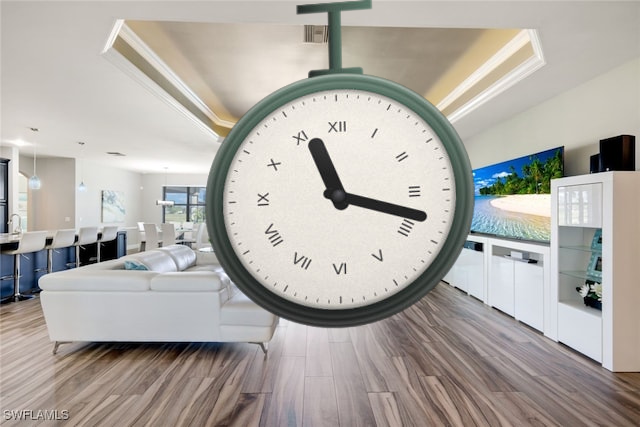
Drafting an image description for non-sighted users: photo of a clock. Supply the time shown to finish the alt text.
11:18
